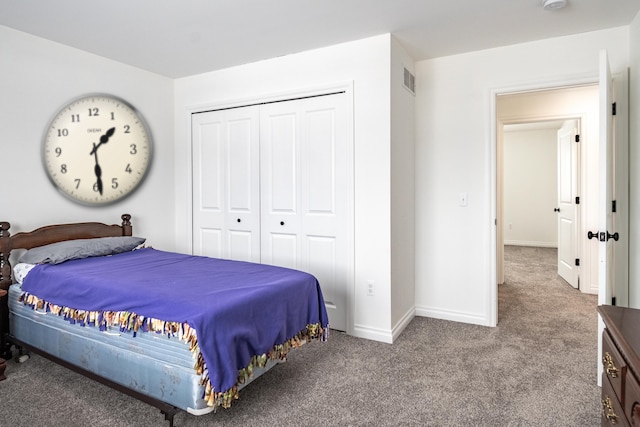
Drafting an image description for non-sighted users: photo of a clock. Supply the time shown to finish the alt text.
1:29
